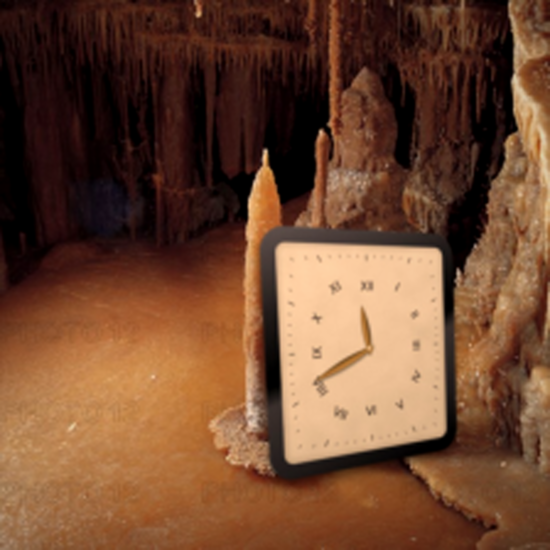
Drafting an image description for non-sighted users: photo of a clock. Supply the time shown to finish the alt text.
11:41
